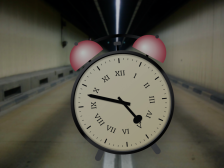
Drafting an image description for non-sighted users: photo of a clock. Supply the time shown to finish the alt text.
4:48
